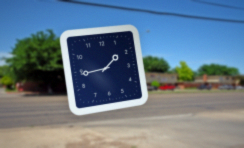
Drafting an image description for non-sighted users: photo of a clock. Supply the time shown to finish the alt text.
1:44
